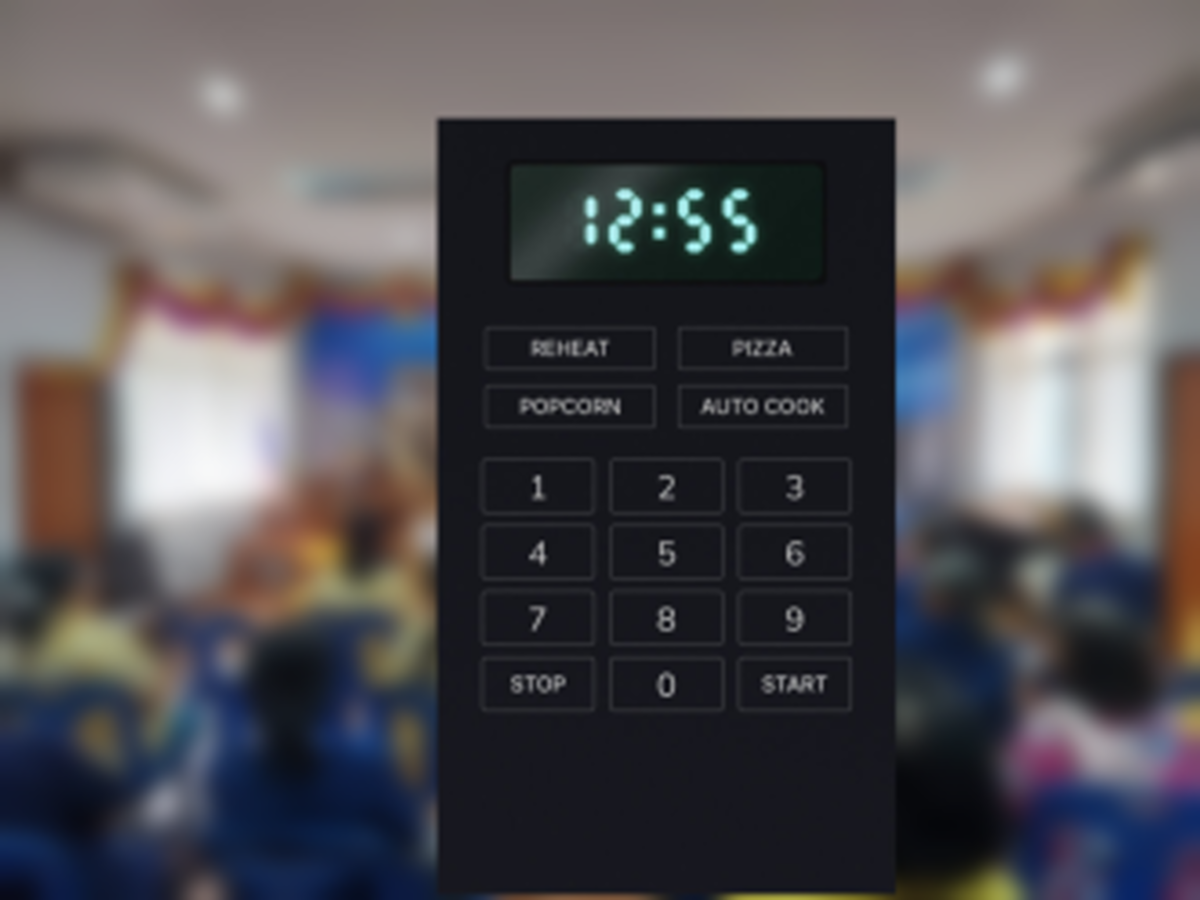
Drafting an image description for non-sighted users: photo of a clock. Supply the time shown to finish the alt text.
12:55
